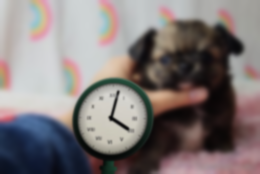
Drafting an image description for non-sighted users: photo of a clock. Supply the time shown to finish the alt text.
4:02
